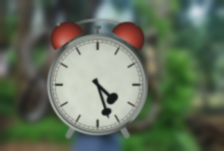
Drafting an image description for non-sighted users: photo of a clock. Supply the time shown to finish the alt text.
4:27
